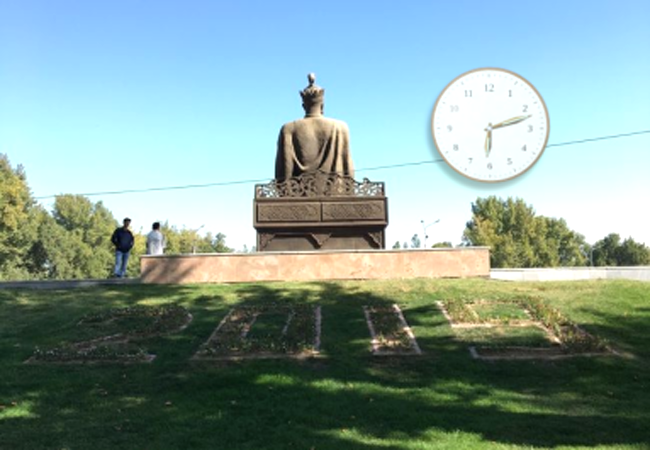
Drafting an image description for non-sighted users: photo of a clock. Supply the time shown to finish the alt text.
6:12
